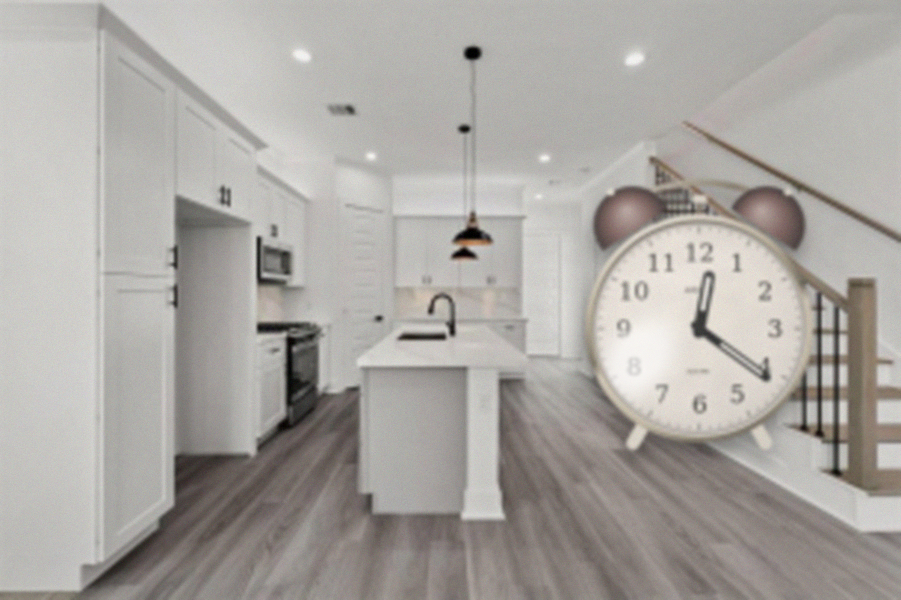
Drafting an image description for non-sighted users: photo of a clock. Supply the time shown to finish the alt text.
12:21
